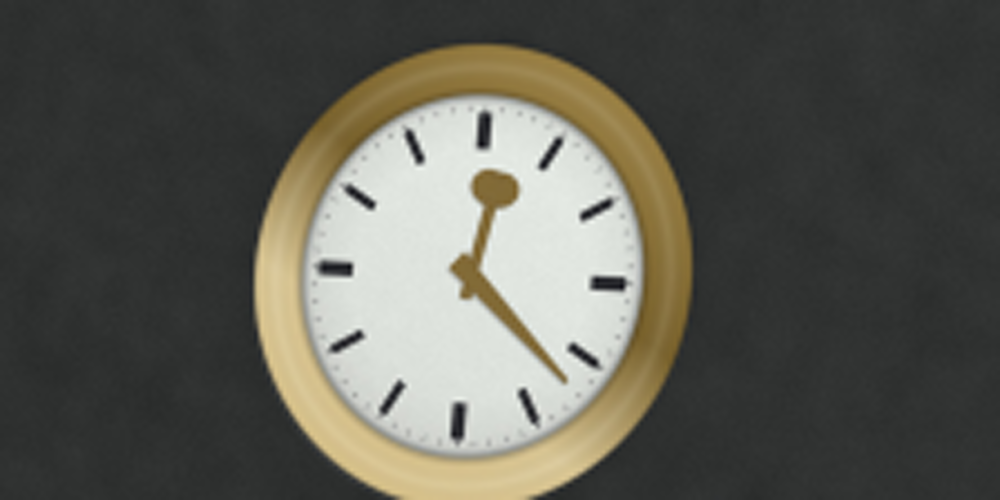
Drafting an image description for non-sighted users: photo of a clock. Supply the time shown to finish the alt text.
12:22
